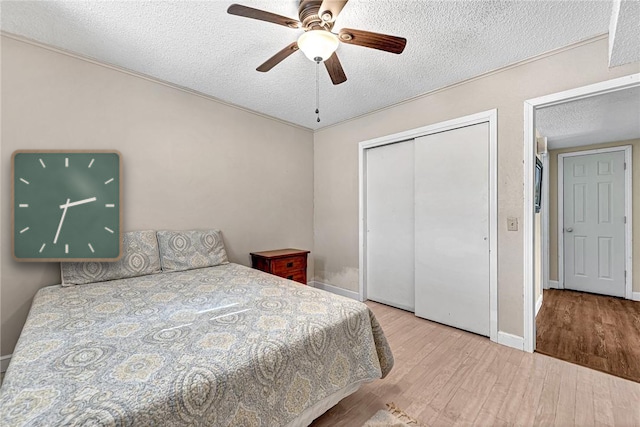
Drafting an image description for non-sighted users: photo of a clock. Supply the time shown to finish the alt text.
2:33
